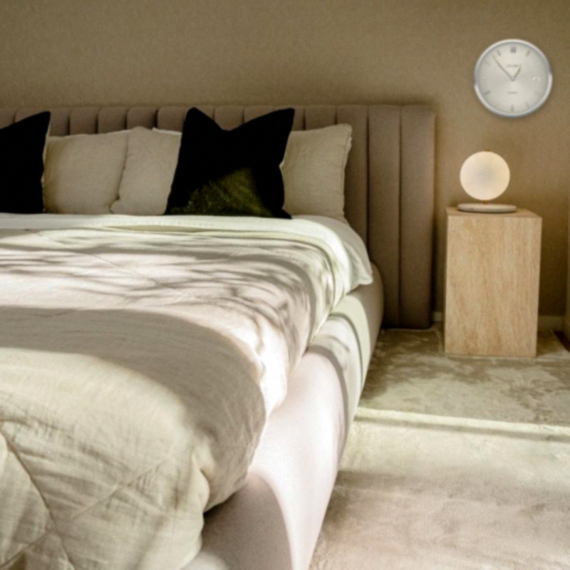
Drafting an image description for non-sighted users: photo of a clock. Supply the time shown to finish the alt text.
12:53
